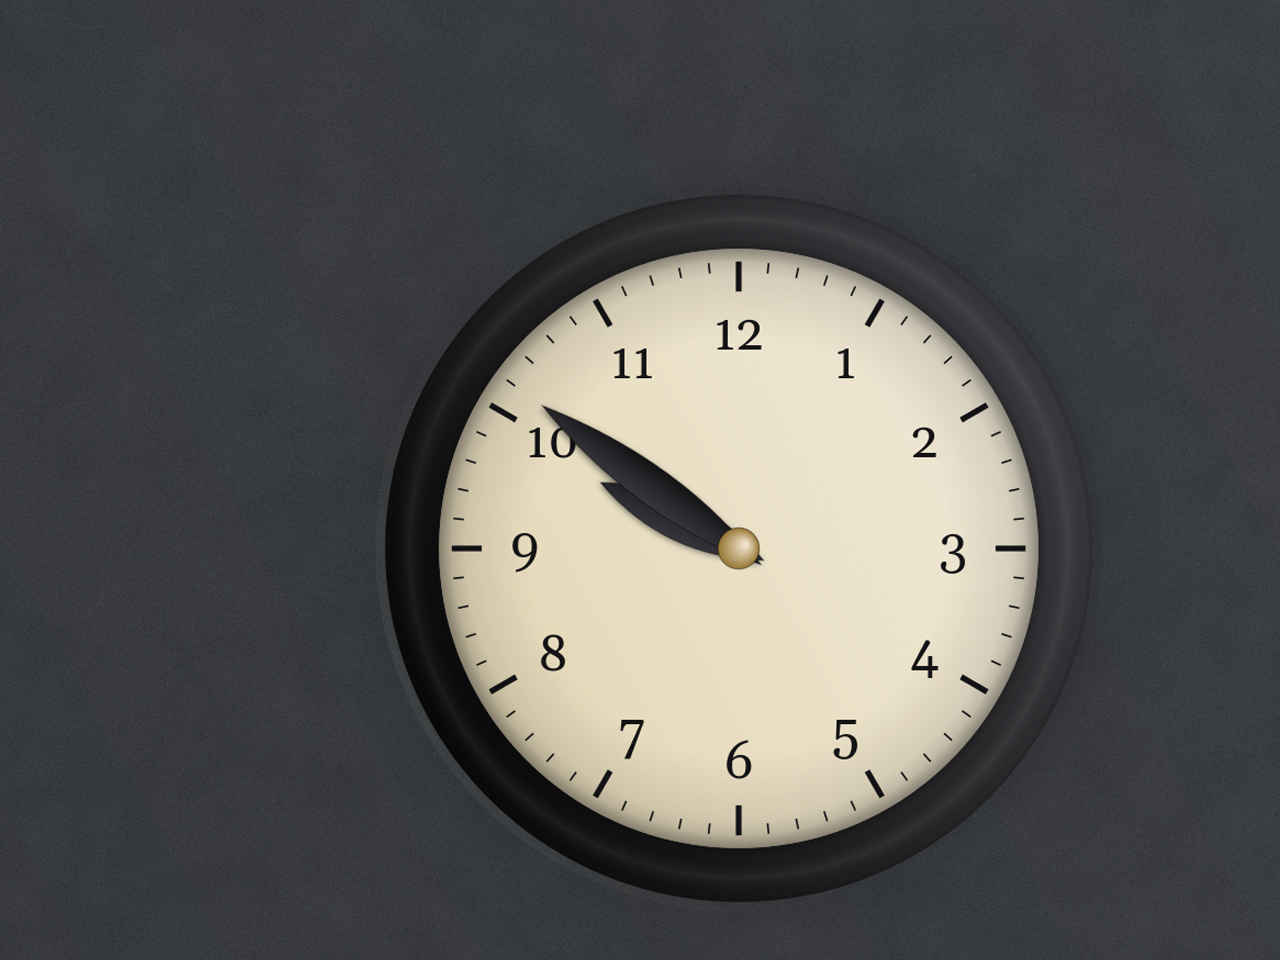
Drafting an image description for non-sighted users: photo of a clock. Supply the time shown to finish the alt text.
9:51
